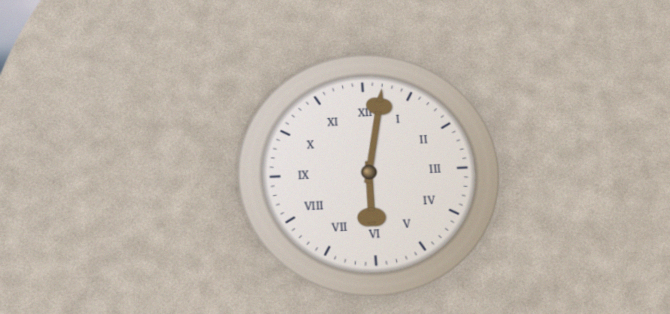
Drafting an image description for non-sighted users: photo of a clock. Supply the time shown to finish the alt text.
6:02
